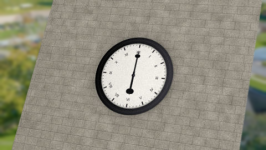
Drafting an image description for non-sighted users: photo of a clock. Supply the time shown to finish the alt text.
6:00
